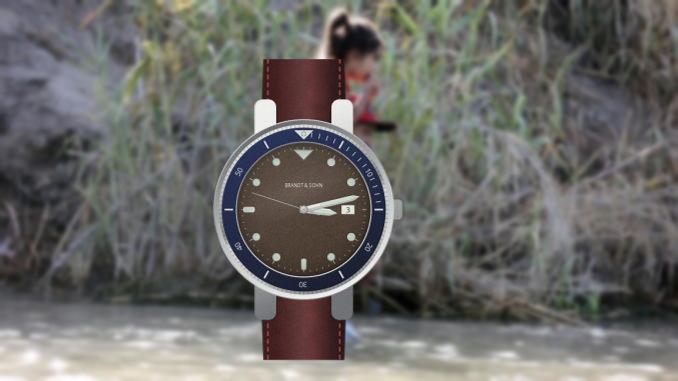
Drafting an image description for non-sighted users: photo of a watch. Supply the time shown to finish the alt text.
3:12:48
